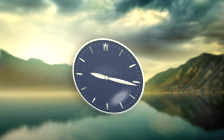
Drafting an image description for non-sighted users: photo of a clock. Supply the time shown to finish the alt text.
9:16
